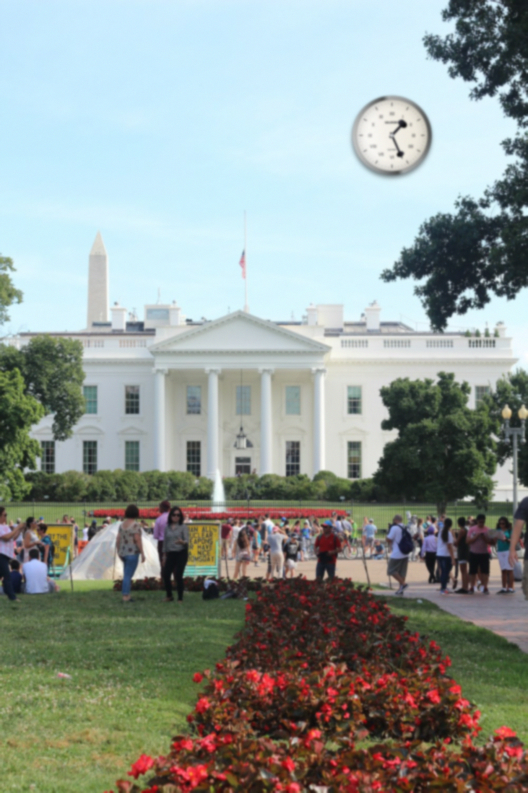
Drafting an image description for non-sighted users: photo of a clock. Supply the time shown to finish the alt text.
1:26
